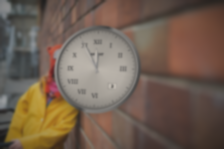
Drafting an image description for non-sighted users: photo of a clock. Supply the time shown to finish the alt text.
11:55
